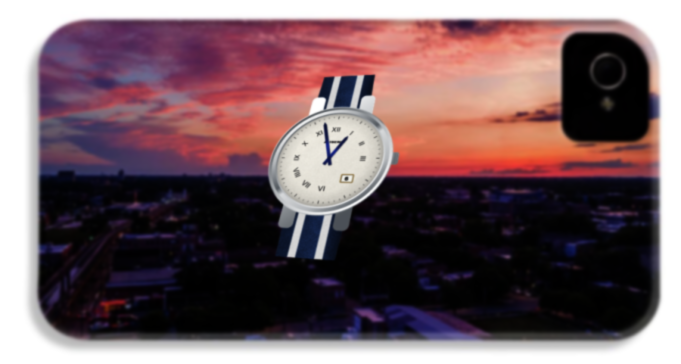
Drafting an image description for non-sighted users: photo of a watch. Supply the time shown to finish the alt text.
12:57
